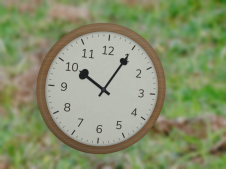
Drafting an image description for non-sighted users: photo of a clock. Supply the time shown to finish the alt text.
10:05
